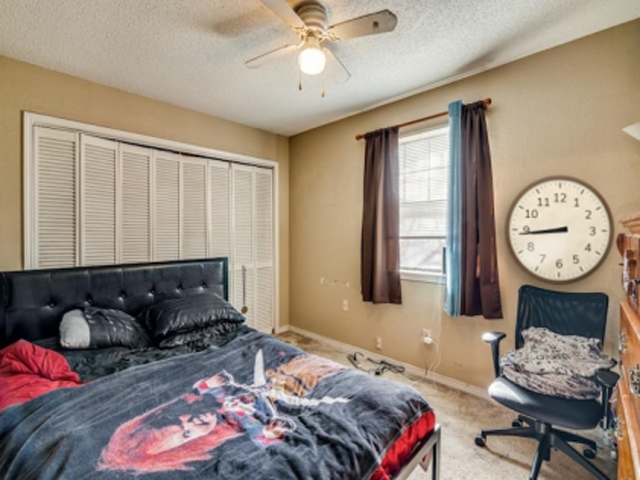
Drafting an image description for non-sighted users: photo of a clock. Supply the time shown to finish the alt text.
8:44
